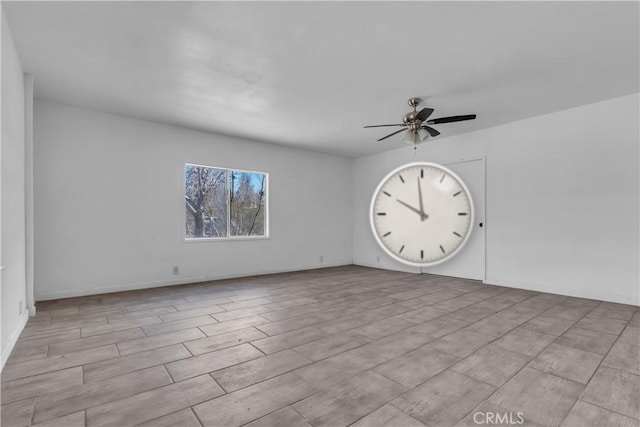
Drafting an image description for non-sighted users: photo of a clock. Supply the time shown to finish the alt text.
9:59
